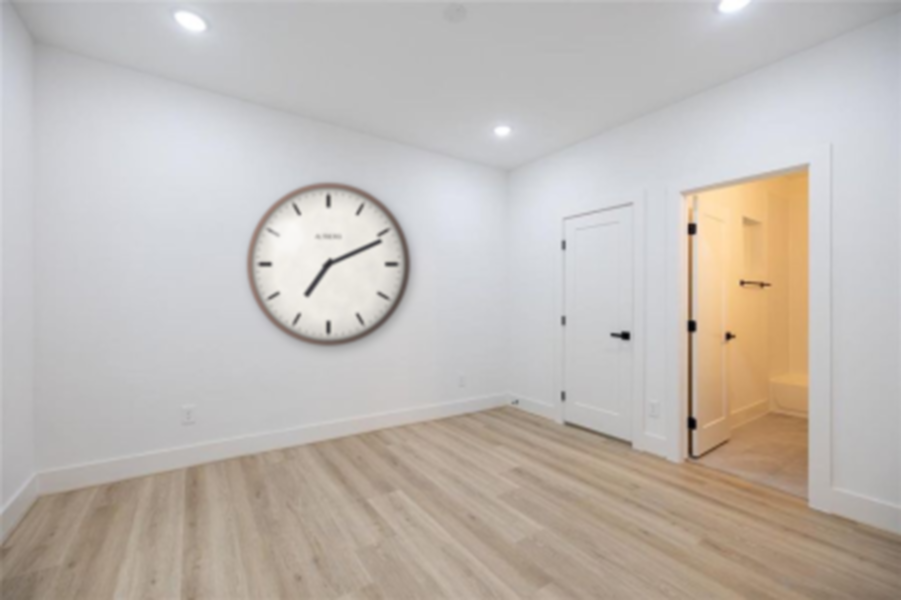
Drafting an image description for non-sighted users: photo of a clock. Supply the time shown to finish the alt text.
7:11
